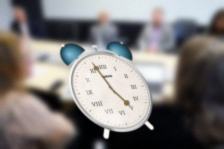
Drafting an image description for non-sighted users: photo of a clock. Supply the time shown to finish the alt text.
4:57
